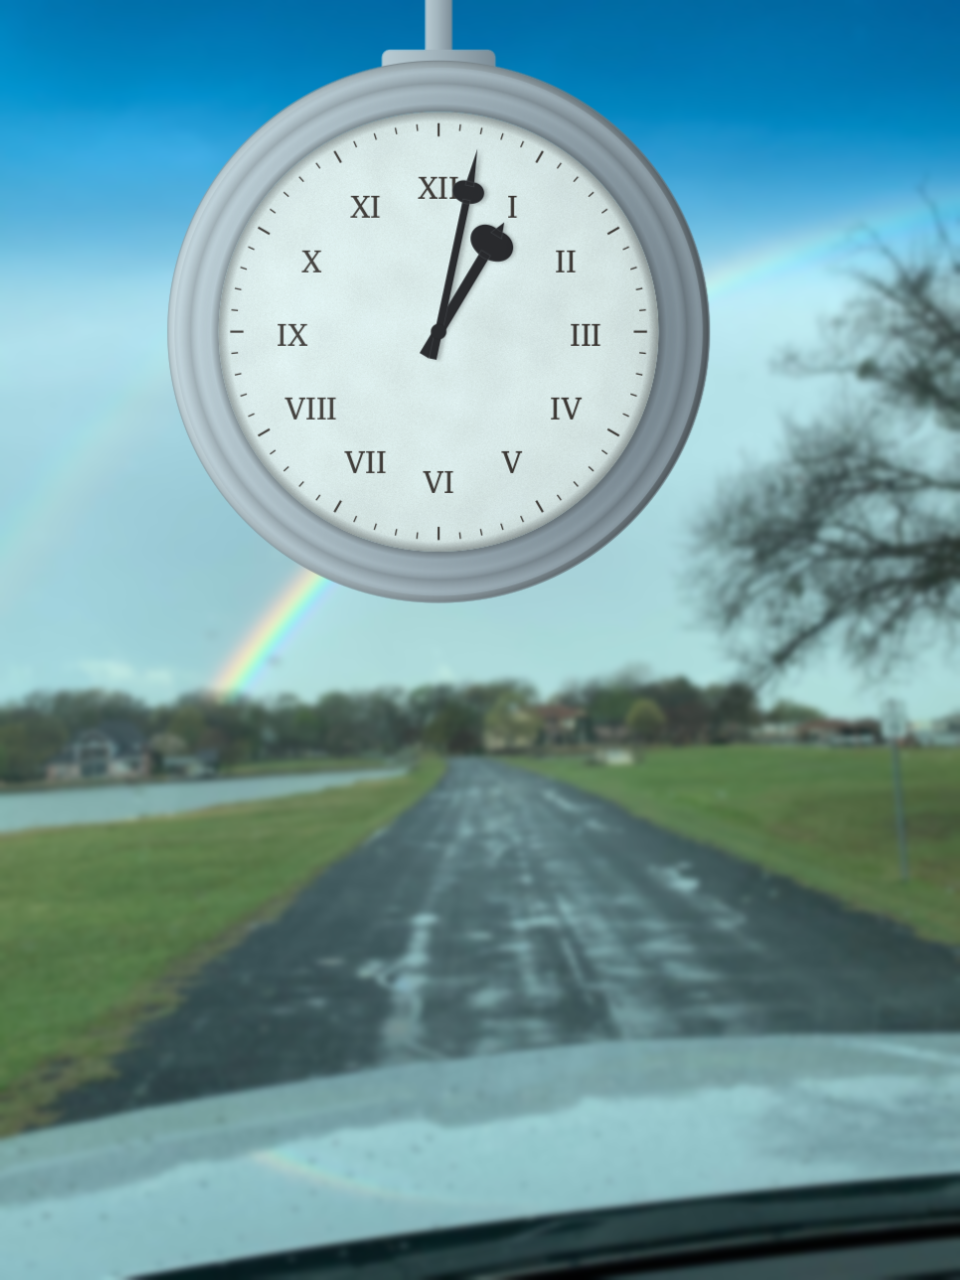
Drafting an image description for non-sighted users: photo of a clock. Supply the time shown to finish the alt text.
1:02
